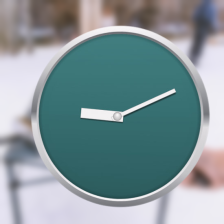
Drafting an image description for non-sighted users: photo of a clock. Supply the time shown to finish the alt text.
9:11
